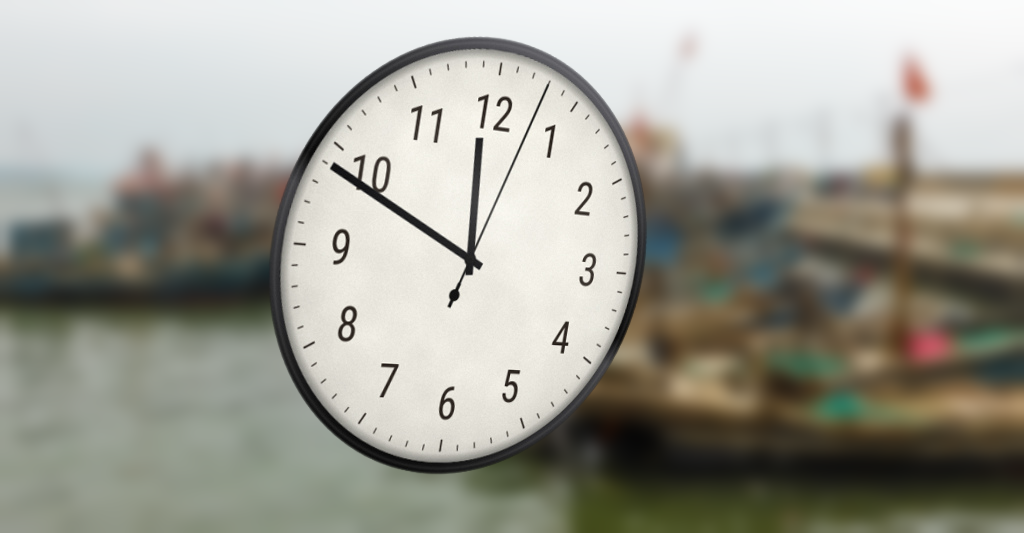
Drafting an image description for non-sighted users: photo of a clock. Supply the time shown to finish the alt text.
11:49:03
